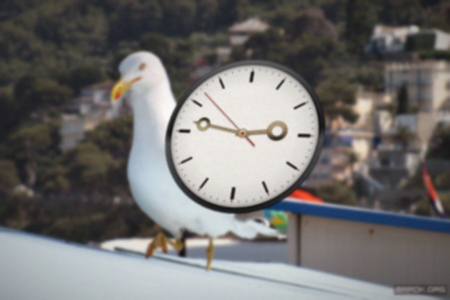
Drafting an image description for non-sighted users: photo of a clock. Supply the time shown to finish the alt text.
2:46:52
